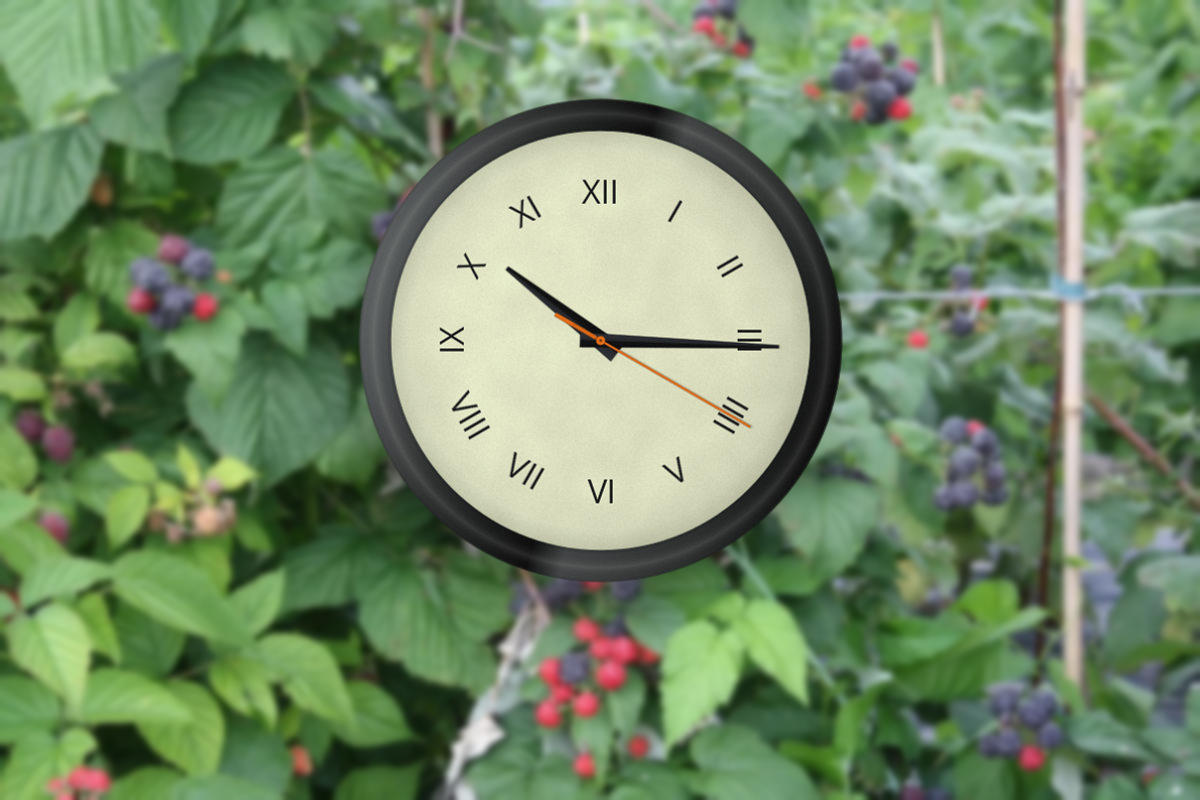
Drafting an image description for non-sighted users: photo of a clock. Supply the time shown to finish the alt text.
10:15:20
